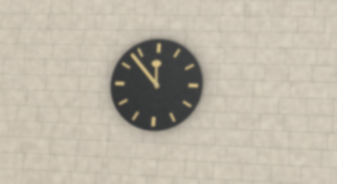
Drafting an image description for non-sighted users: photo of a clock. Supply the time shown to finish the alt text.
11:53
